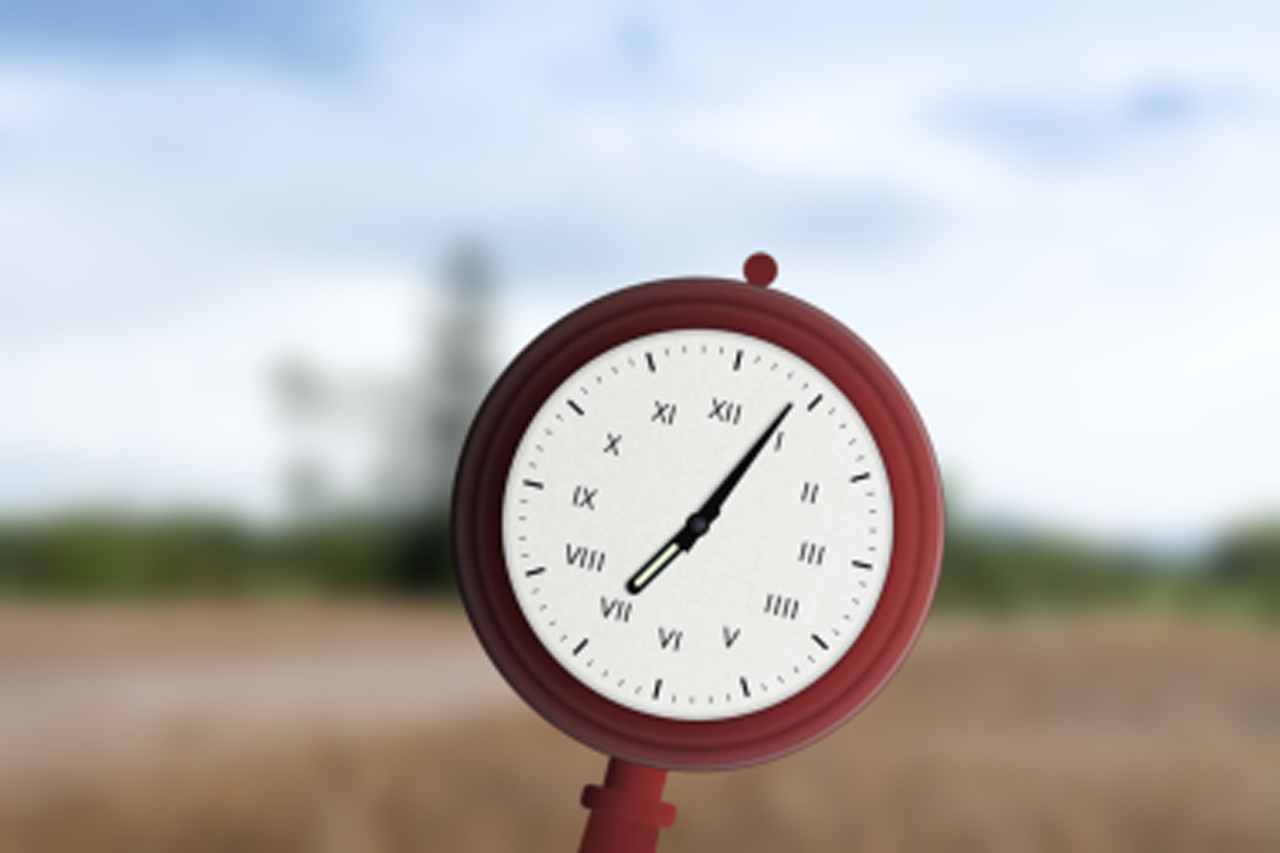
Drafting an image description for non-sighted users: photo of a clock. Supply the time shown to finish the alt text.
7:04
